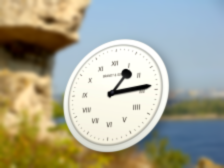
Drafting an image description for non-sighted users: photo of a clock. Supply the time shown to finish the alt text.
1:14
